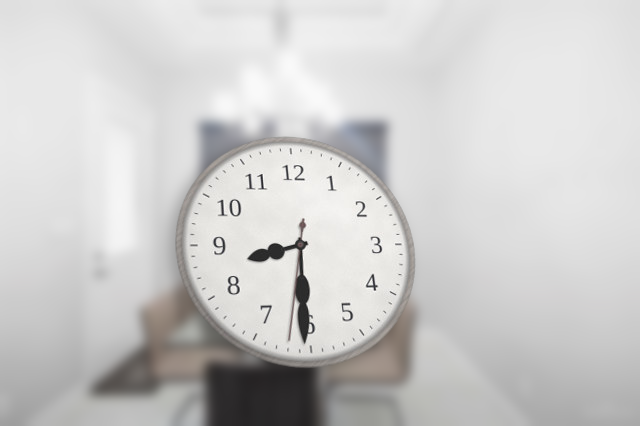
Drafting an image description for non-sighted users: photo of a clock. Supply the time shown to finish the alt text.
8:30:32
